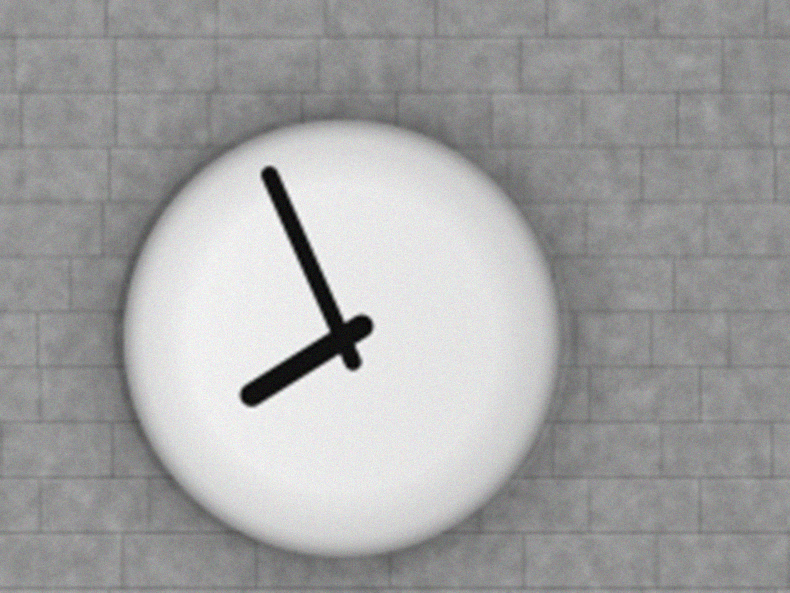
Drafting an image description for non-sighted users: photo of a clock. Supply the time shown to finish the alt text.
7:56
